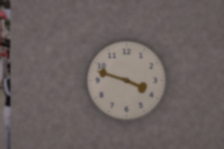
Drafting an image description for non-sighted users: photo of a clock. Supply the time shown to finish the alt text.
3:48
